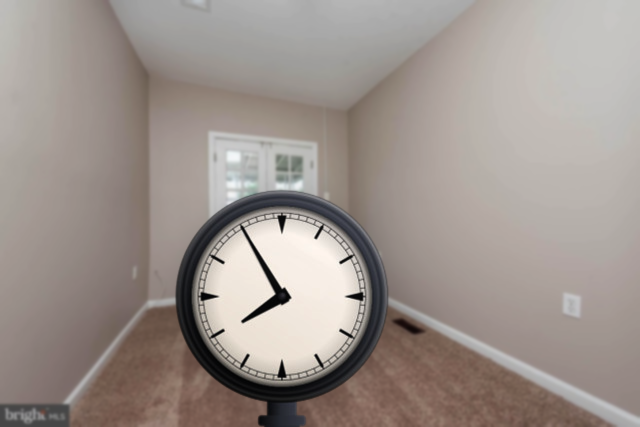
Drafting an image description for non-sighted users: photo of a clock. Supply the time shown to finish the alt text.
7:55
